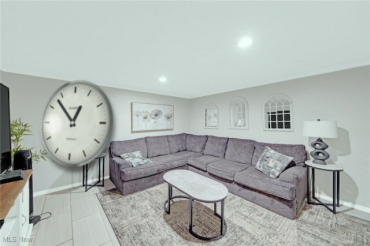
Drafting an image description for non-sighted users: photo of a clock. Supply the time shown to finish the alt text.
12:53
